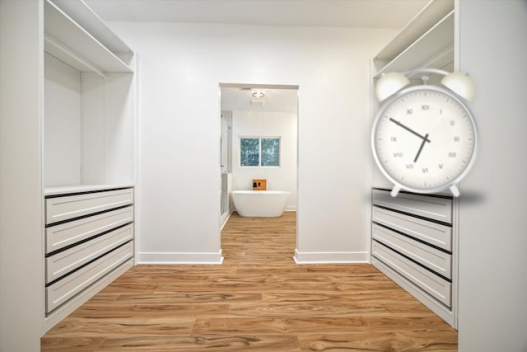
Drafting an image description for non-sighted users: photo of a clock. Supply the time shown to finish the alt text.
6:50
